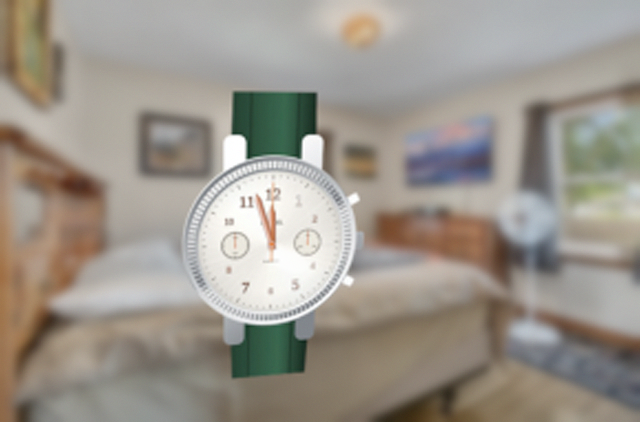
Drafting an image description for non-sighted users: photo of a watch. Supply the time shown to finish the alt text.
11:57
